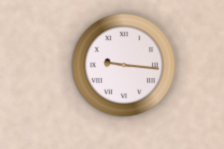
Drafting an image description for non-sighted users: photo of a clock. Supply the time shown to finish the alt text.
9:16
